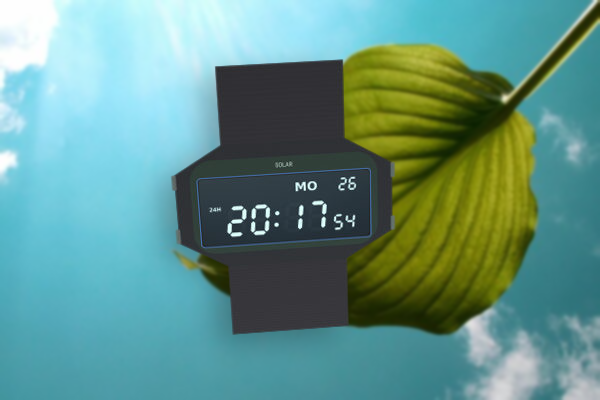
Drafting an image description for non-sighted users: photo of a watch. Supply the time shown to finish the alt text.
20:17:54
